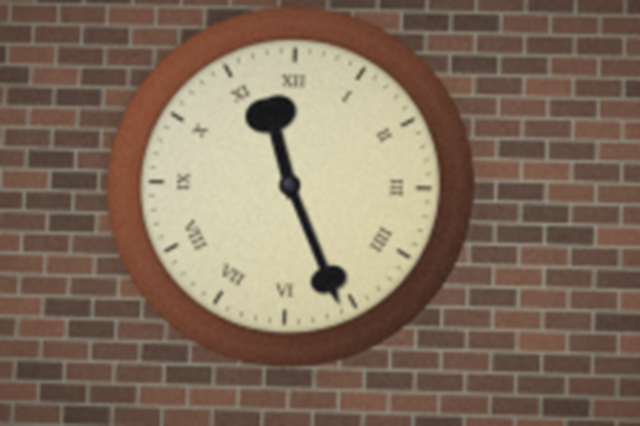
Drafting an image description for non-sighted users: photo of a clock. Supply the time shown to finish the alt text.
11:26
